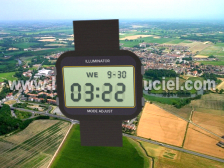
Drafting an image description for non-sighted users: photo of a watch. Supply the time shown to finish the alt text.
3:22
